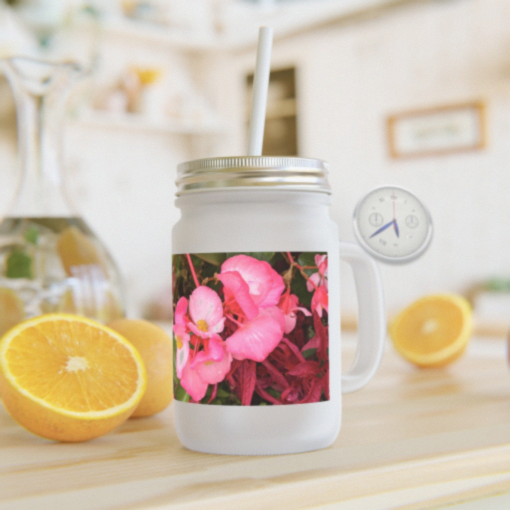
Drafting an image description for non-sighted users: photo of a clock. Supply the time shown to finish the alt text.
5:39
